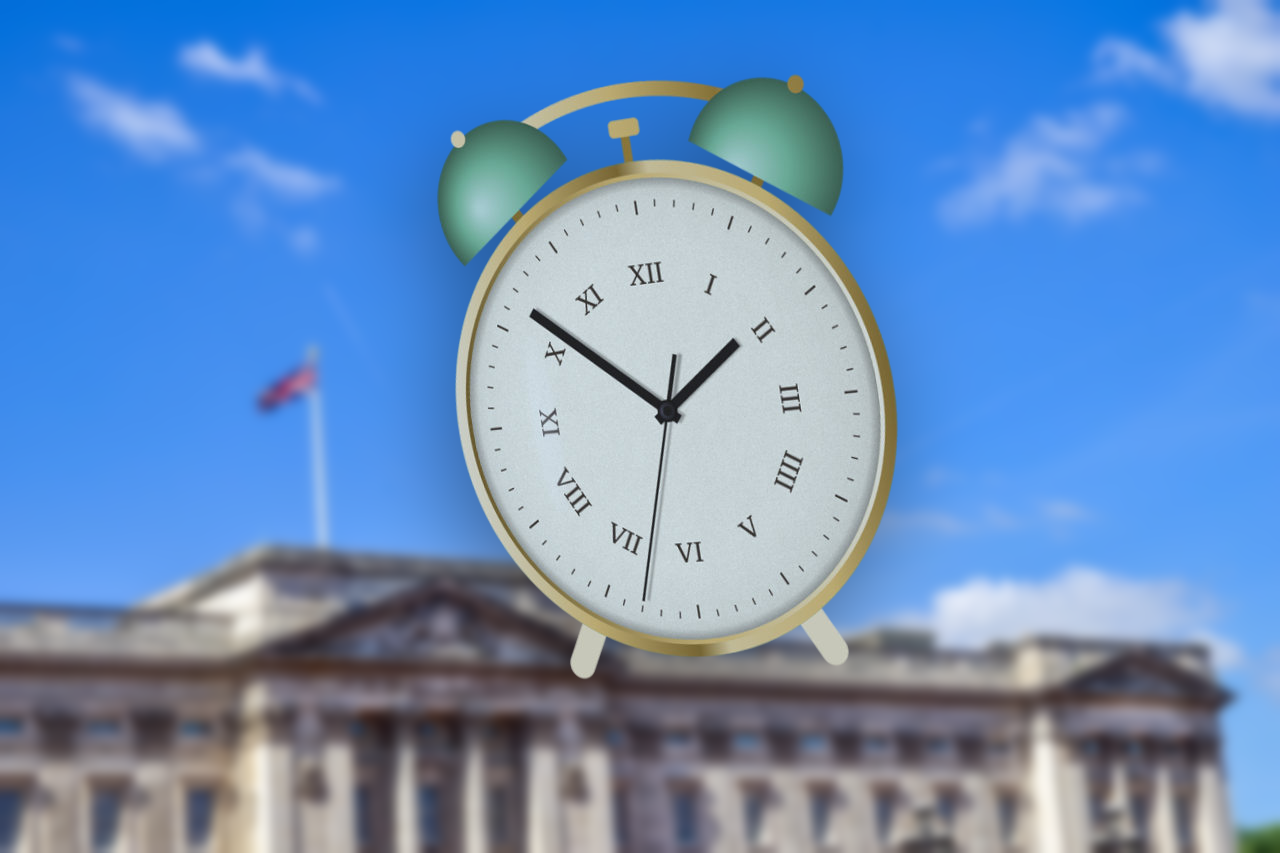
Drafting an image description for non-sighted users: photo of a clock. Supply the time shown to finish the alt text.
1:51:33
